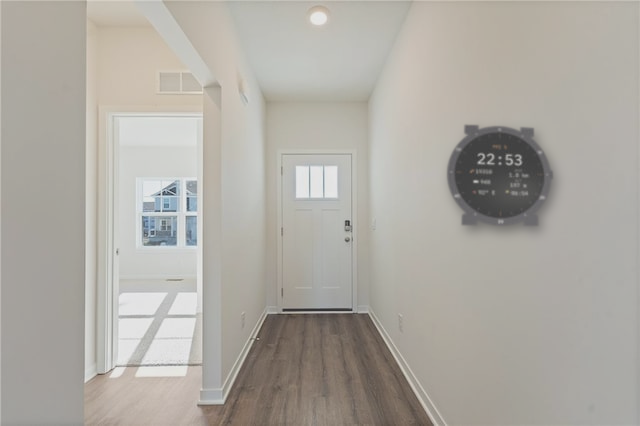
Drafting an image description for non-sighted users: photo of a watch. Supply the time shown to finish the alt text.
22:53
